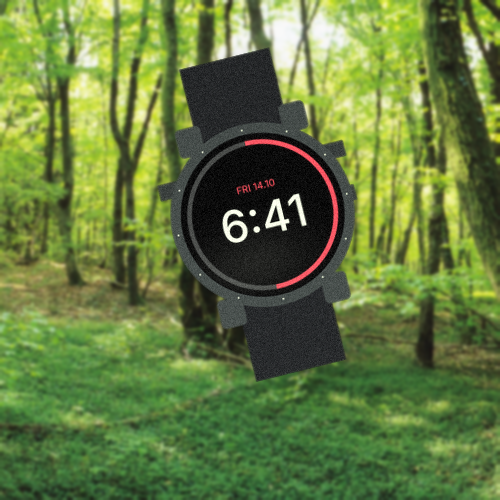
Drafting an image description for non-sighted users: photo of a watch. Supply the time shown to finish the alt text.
6:41
